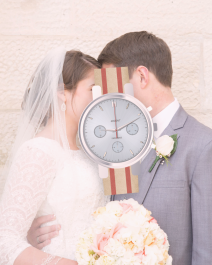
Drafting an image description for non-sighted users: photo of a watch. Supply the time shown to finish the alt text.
9:11
